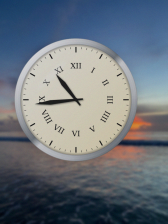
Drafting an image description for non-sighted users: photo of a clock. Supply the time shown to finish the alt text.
10:44
